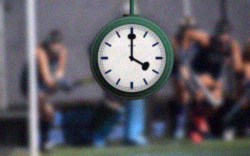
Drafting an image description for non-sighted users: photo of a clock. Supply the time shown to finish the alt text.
4:00
